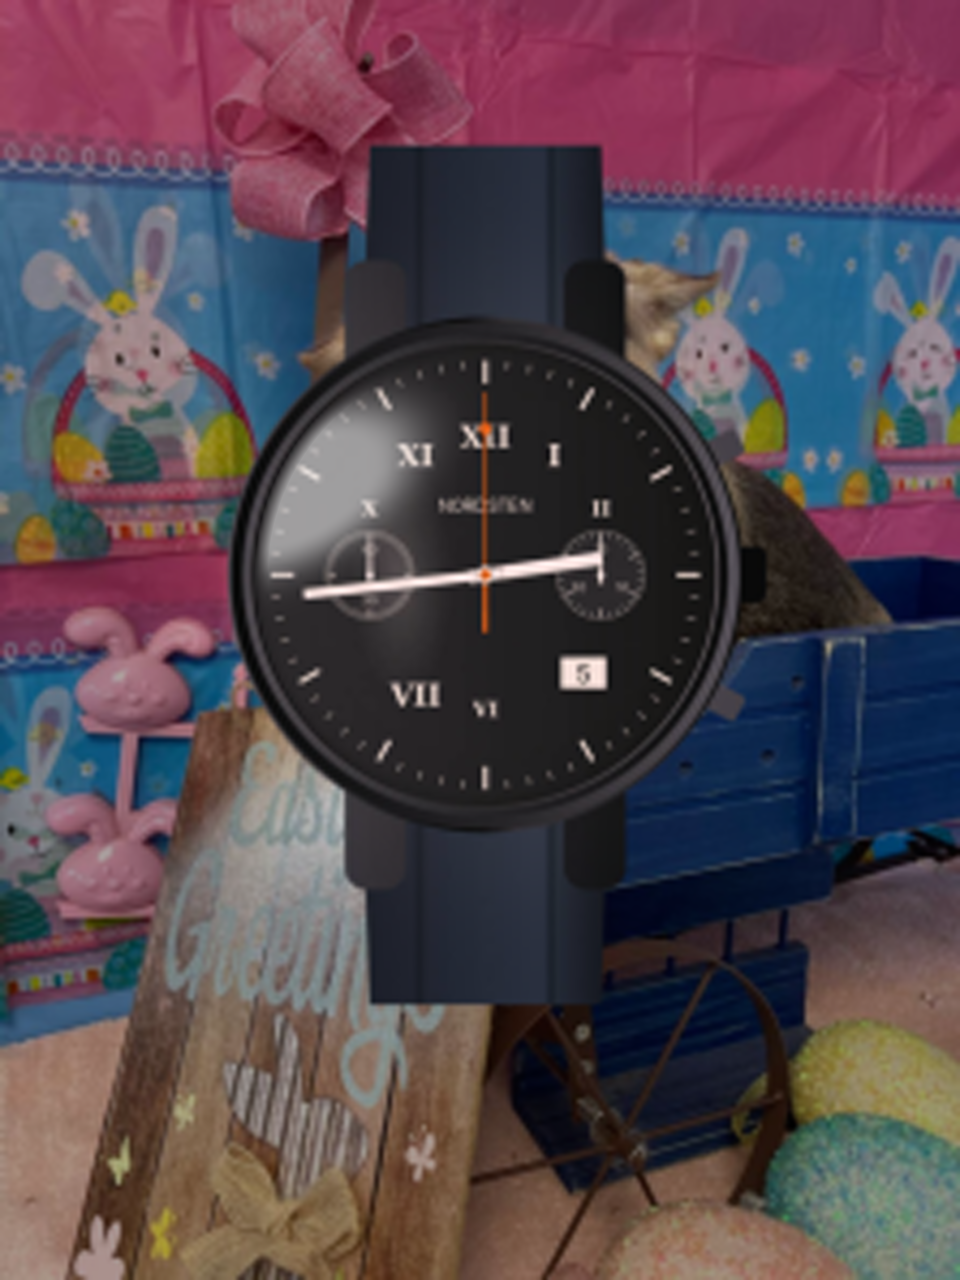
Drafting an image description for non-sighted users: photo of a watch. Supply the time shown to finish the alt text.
2:44
